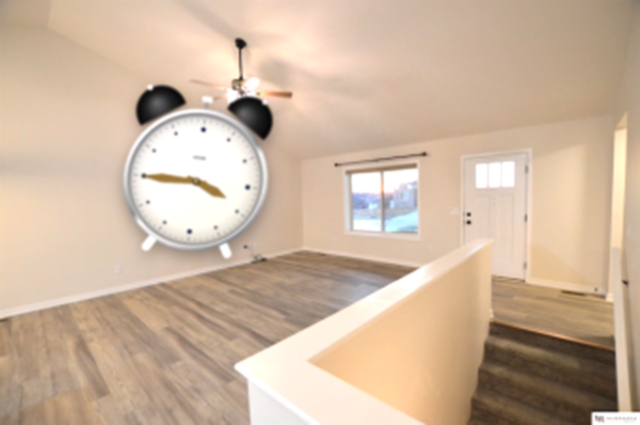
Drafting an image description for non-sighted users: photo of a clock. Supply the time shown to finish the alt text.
3:45
